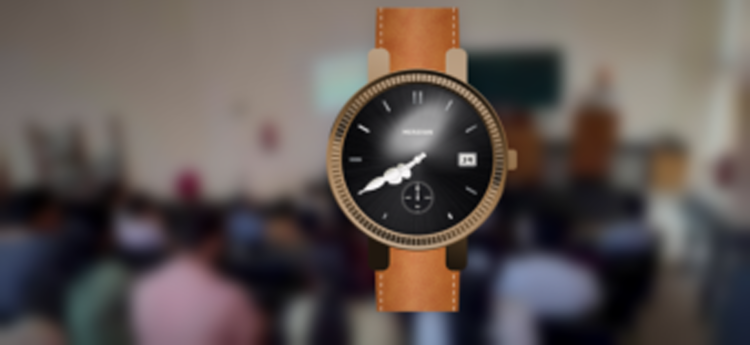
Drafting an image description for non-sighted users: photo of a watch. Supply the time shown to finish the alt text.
7:40
